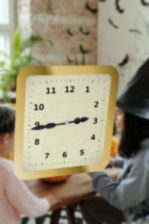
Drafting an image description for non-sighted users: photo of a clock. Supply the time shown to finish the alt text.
2:44
